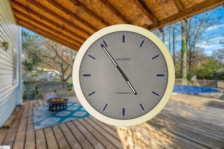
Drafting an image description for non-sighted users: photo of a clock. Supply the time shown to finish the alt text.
4:54
